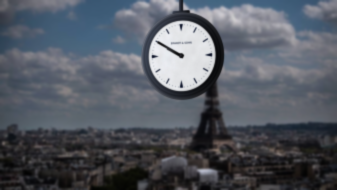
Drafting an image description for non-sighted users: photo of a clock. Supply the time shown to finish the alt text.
9:50
